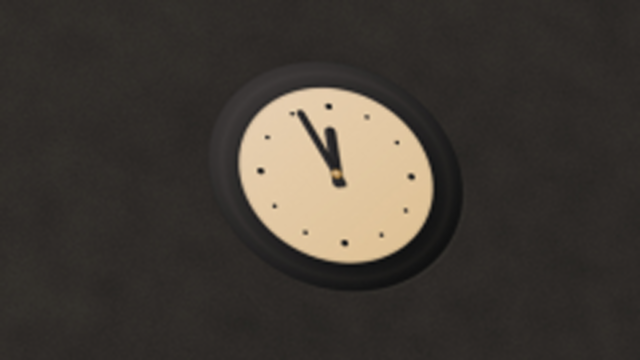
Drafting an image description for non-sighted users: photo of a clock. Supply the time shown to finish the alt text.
11:56
